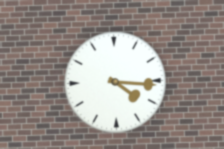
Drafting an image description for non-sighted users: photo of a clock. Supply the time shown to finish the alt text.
4:16
